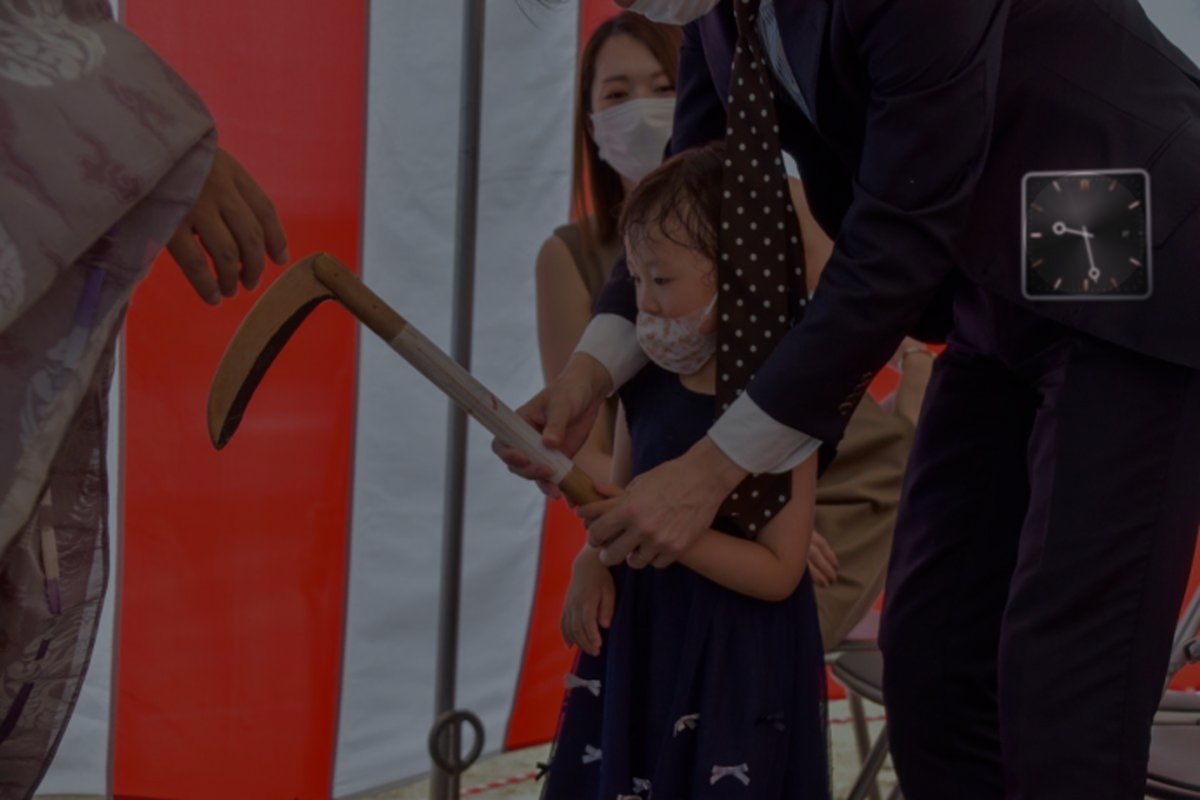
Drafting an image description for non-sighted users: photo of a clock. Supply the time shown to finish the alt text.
9:28
